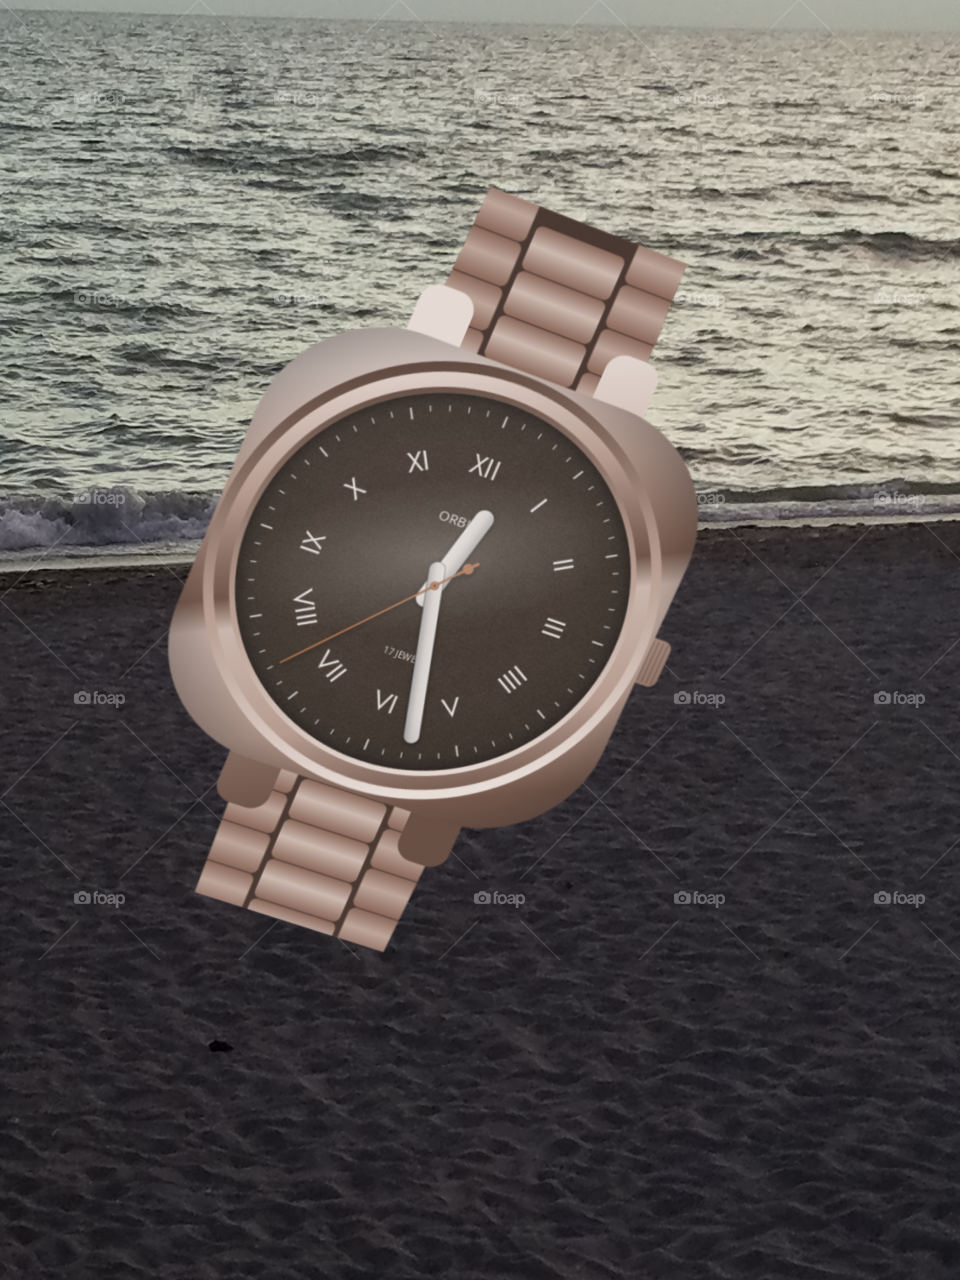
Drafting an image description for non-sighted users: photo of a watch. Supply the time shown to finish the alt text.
12:27:37
